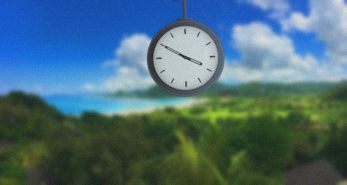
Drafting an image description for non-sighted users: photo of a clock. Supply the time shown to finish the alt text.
3:50
